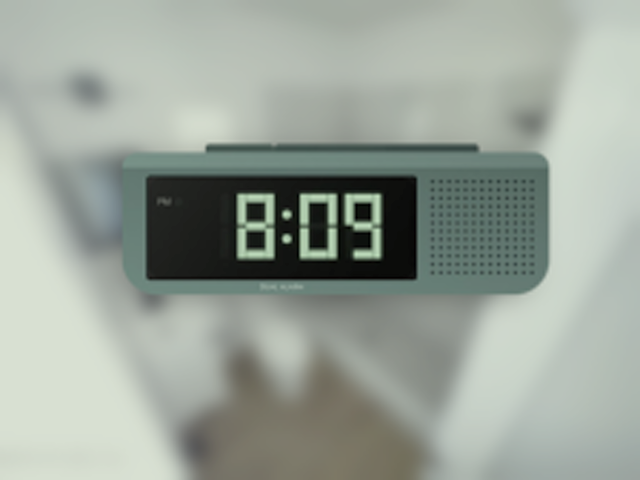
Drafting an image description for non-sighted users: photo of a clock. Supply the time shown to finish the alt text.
8:09
